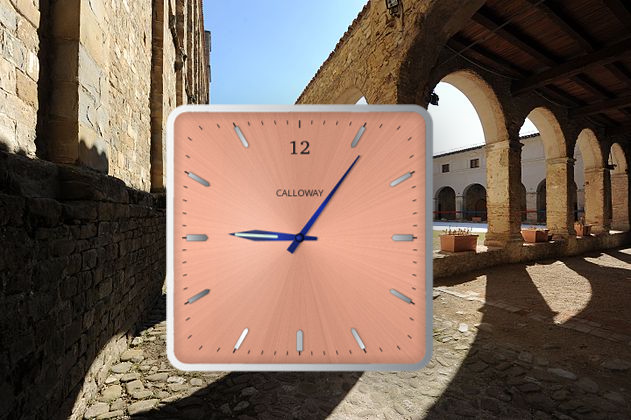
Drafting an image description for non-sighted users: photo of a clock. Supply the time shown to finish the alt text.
9:06
